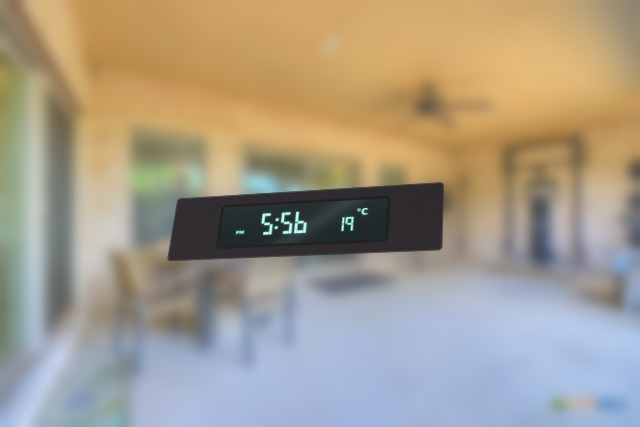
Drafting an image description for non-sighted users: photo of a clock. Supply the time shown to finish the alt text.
5:56
